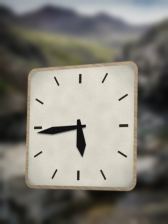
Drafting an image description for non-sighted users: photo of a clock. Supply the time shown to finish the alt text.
5:44
